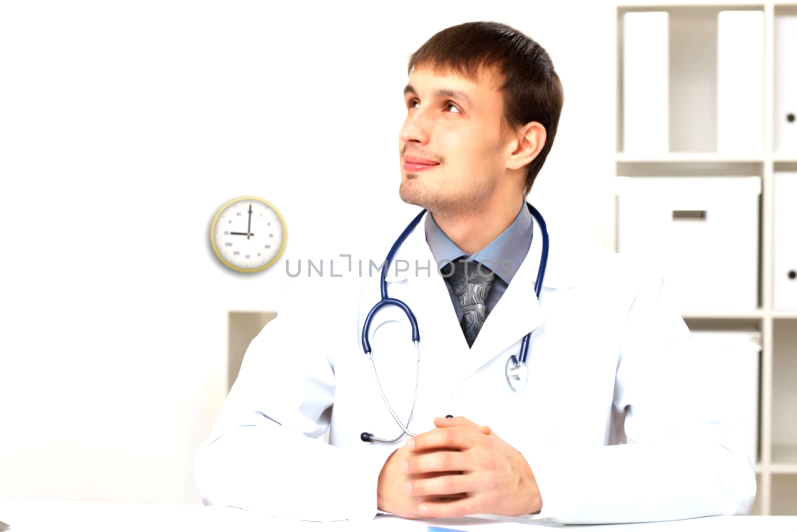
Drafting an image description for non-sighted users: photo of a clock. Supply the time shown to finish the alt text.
9:00
